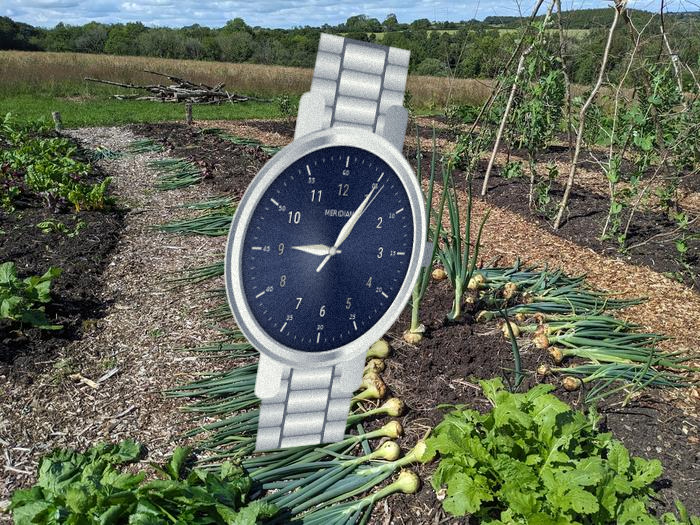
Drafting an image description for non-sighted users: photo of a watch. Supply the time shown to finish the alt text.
9:05:06
